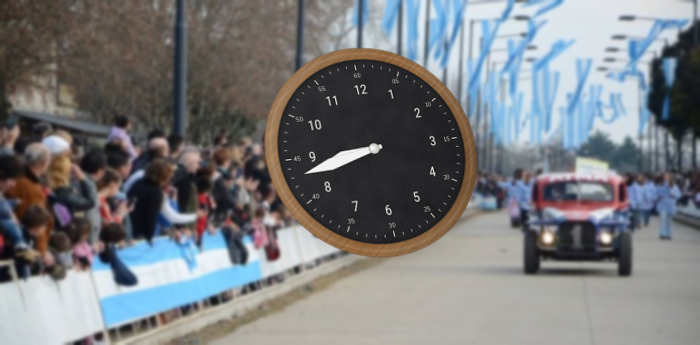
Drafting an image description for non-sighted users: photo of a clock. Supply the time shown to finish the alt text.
8:43
